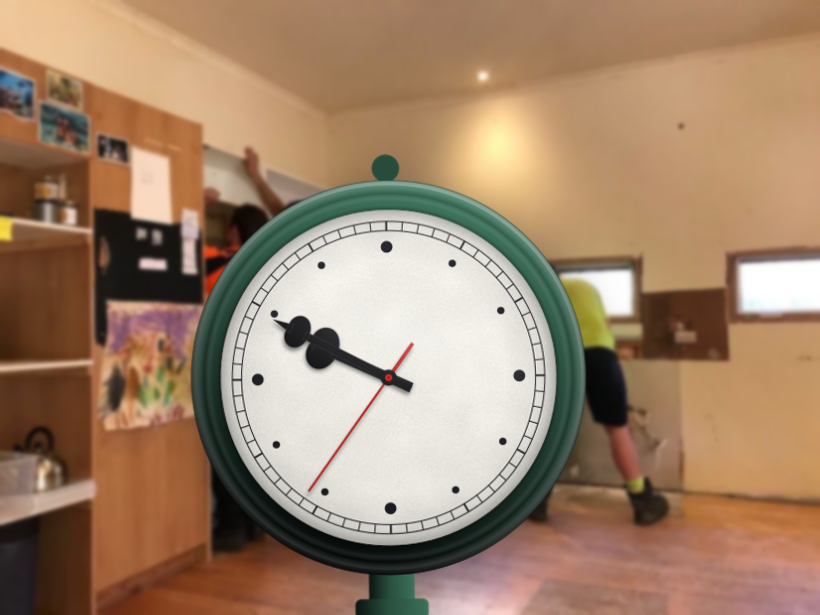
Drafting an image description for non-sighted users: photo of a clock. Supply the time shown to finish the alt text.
9:49:36
